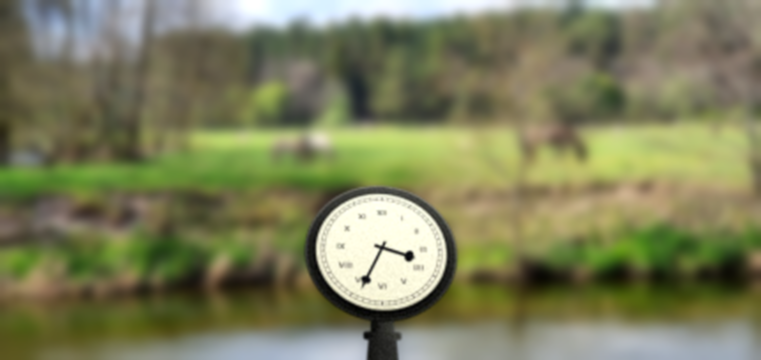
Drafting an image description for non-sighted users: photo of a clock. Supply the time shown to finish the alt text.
3:34
